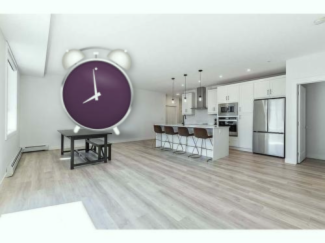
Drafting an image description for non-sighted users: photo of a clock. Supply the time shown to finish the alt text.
7:59
